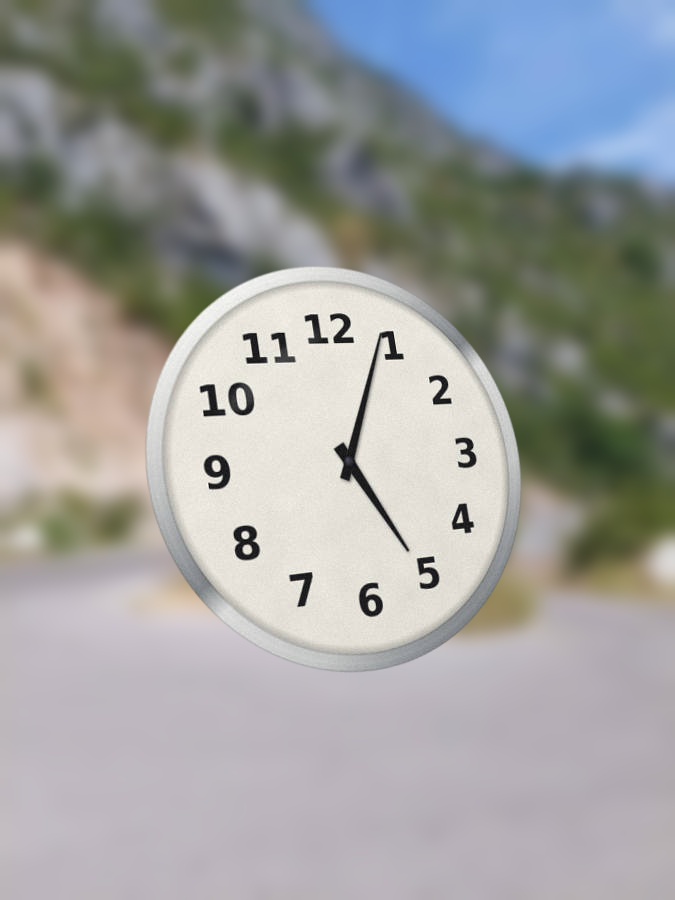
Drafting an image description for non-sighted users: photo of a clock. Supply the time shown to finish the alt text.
5:04
